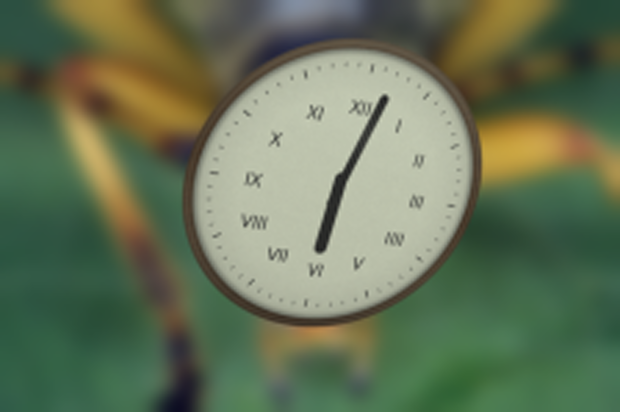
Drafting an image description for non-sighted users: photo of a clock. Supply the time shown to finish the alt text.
6:02
